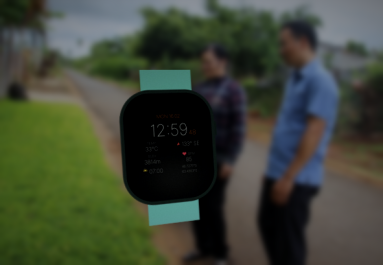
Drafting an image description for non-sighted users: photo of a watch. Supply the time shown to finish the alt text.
12:59
